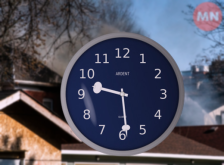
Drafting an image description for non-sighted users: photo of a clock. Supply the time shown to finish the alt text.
9:29
